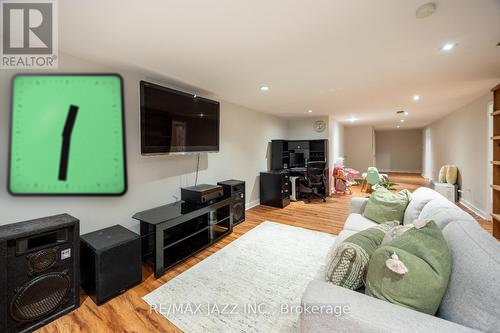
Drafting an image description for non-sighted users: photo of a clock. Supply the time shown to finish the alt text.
12:31
